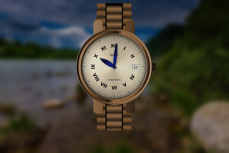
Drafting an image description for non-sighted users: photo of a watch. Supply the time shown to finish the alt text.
10:01
